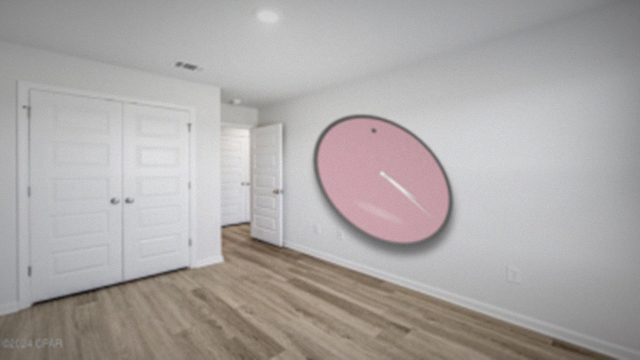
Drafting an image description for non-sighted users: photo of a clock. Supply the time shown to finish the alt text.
4:23
